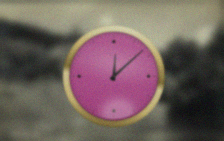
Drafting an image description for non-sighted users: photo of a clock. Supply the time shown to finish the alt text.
12:08
